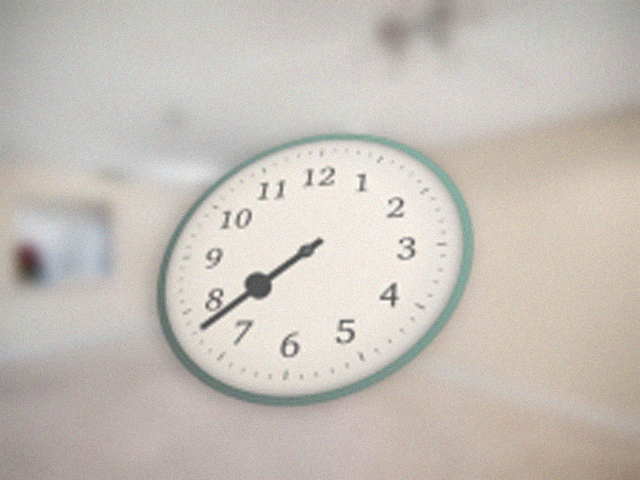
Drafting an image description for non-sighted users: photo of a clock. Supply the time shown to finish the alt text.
7:38
